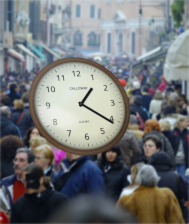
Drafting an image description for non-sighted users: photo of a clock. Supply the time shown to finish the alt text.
1:21
